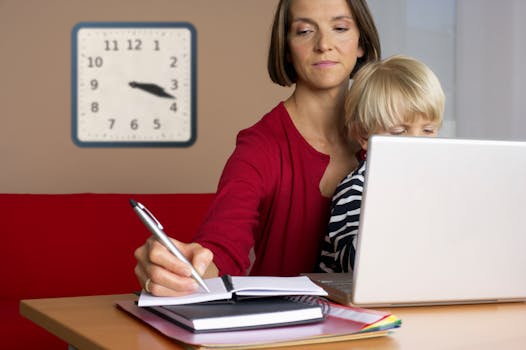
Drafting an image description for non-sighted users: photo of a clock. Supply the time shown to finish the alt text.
3:18
